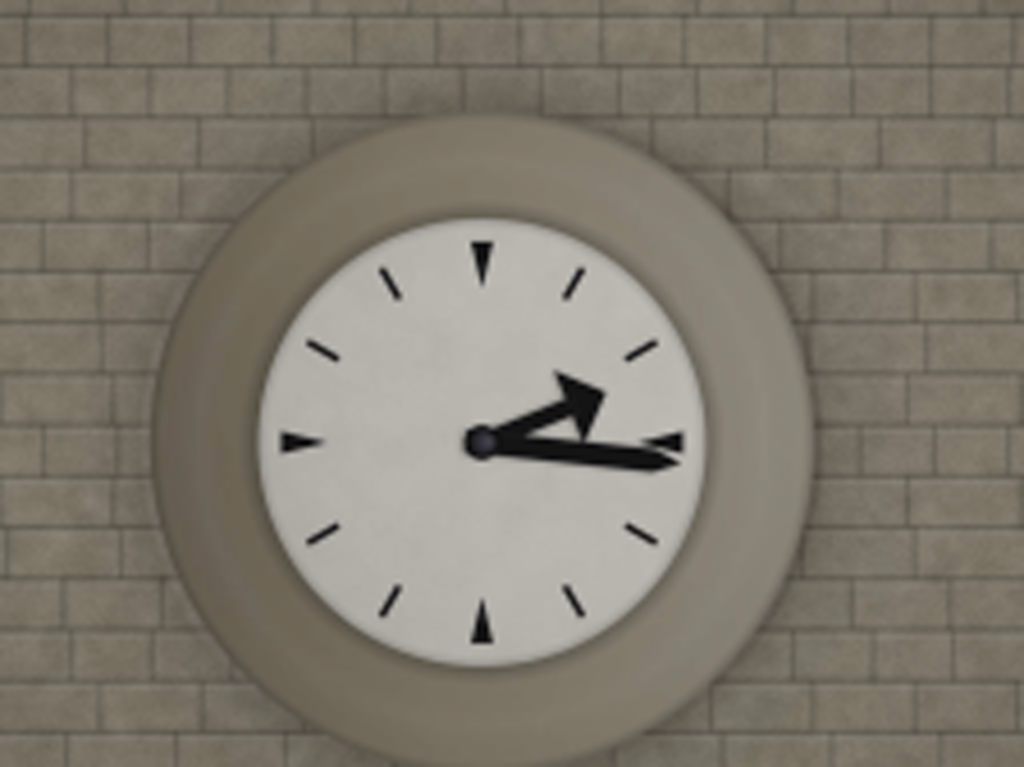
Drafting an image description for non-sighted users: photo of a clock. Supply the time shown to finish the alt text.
2:16
